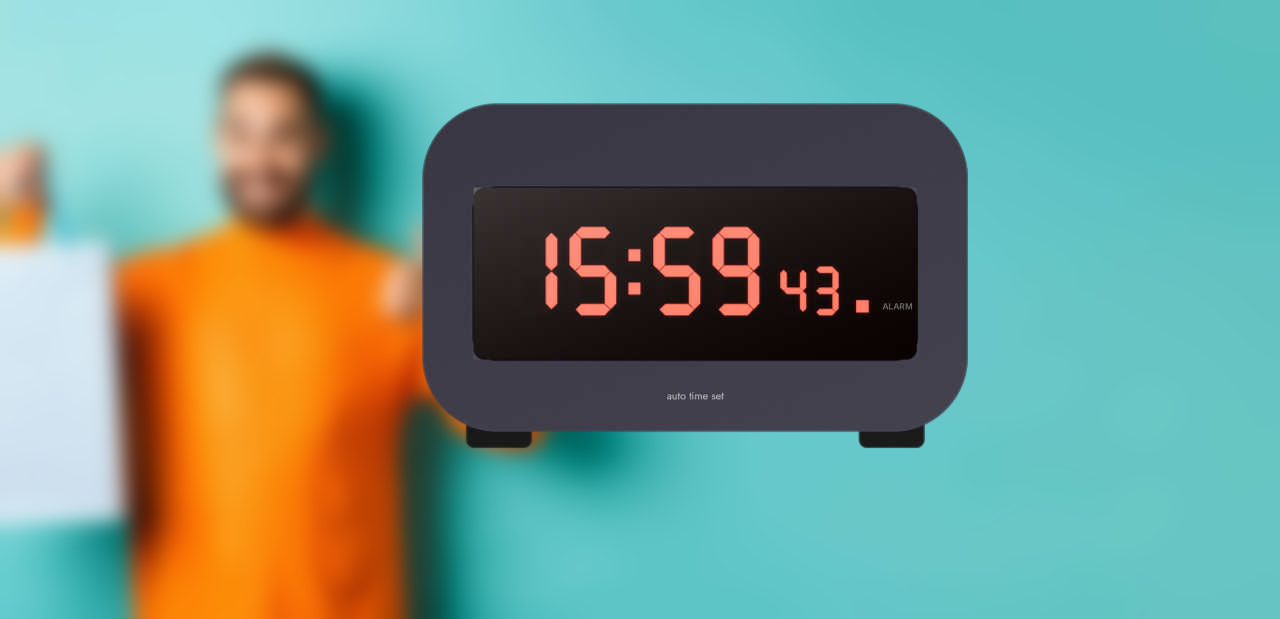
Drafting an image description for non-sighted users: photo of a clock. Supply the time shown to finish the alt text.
15:59:43
